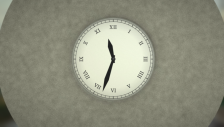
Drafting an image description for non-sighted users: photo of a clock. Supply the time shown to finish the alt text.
11:33
